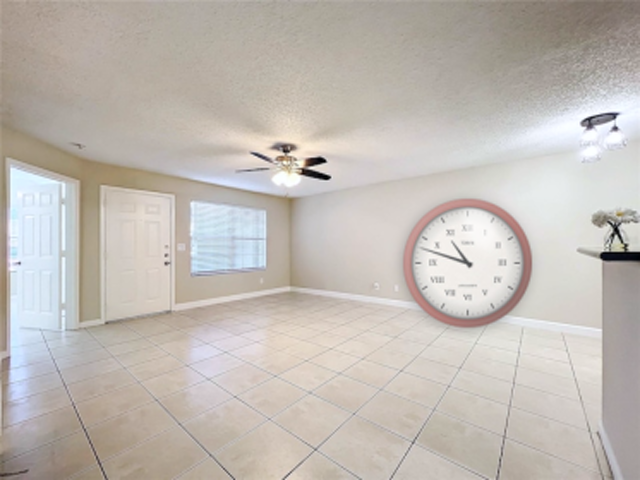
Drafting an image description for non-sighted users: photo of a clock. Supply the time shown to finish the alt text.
10:48
